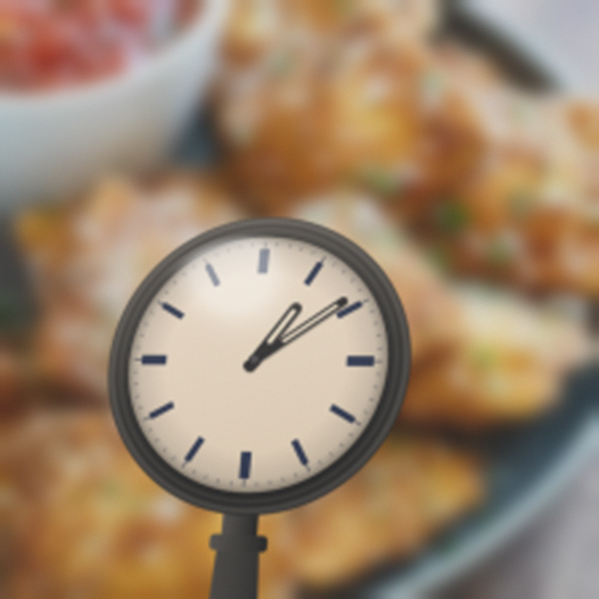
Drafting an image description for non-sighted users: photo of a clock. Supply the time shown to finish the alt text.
1:09
